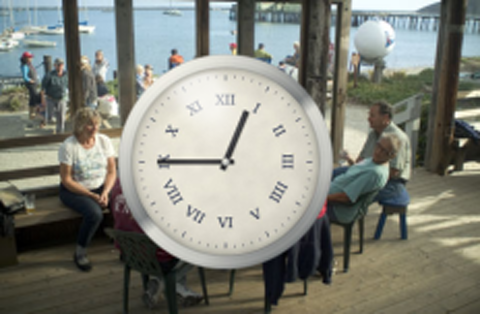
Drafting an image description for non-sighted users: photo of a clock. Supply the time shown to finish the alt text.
12:45
